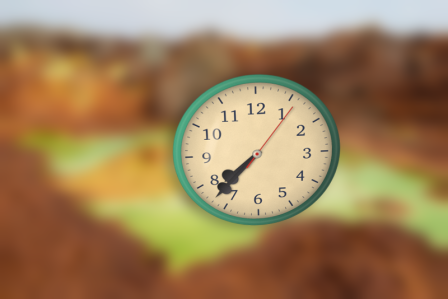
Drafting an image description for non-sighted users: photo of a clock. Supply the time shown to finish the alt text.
7:37:06
